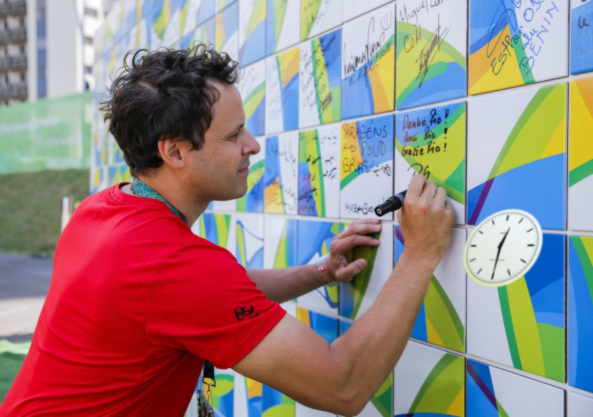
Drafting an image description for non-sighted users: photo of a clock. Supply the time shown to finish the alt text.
12:30
